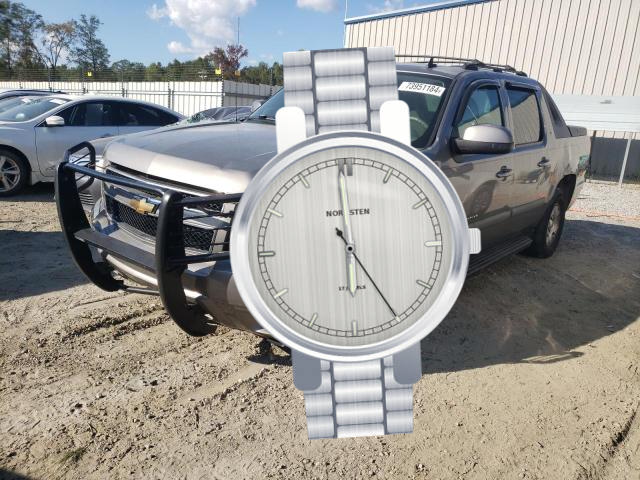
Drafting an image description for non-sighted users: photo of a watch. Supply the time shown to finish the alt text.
5:59:25
